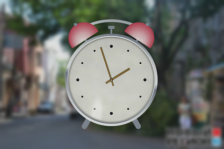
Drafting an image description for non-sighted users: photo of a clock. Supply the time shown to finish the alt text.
1:57
